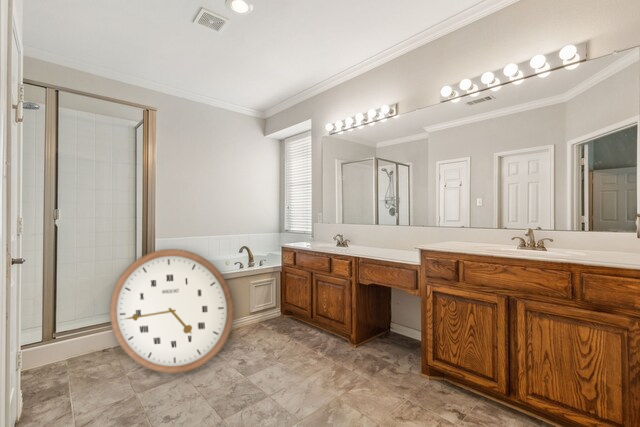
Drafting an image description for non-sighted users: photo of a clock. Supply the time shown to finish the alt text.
4:44
